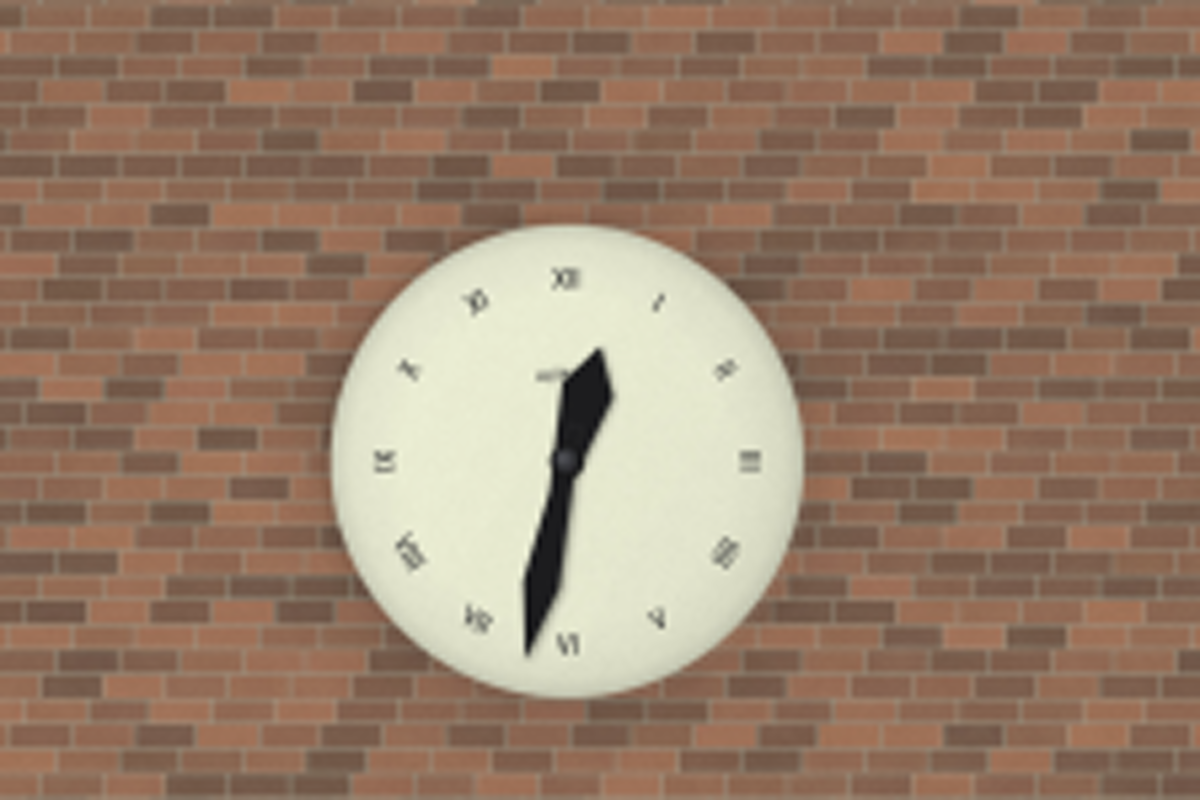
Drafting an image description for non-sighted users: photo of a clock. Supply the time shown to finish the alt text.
12:32
